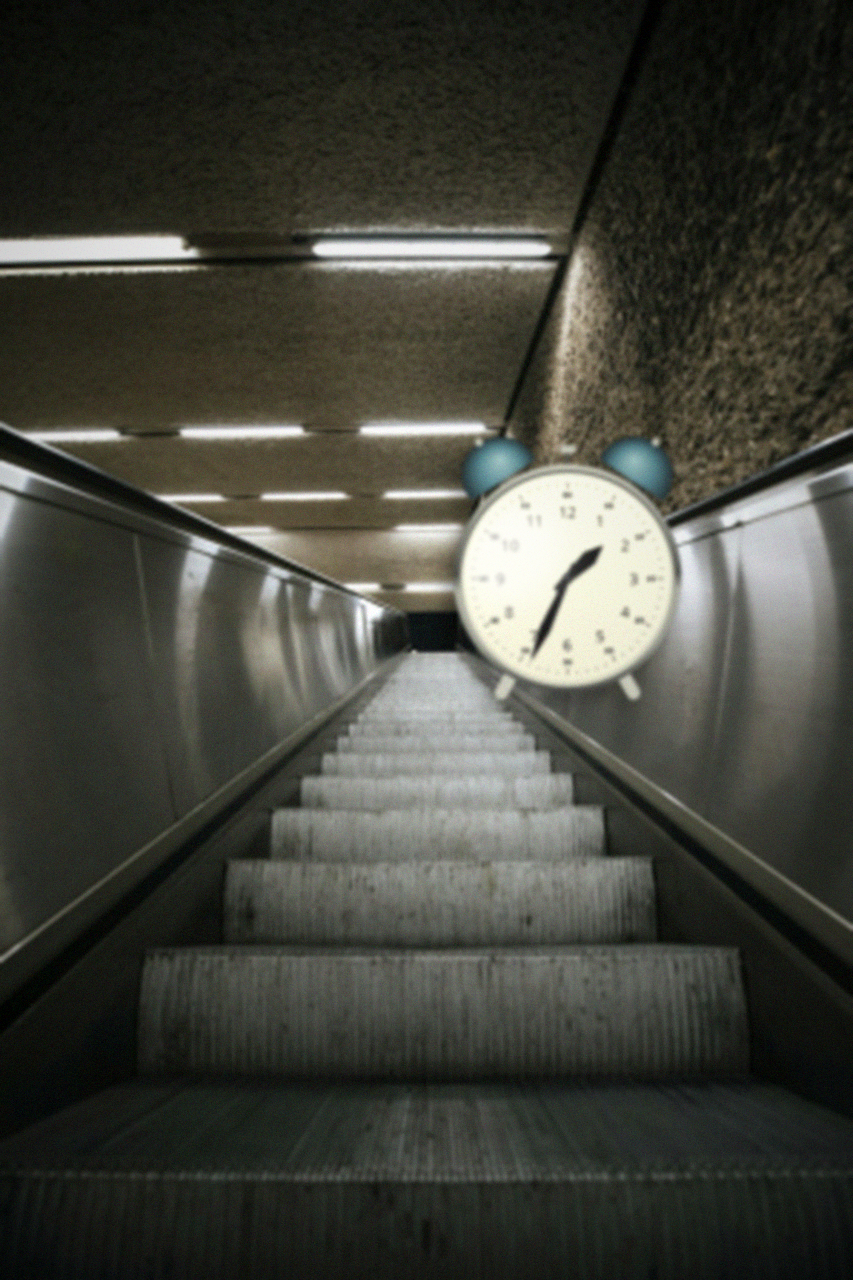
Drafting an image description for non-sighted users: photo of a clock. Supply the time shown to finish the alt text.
1:34
